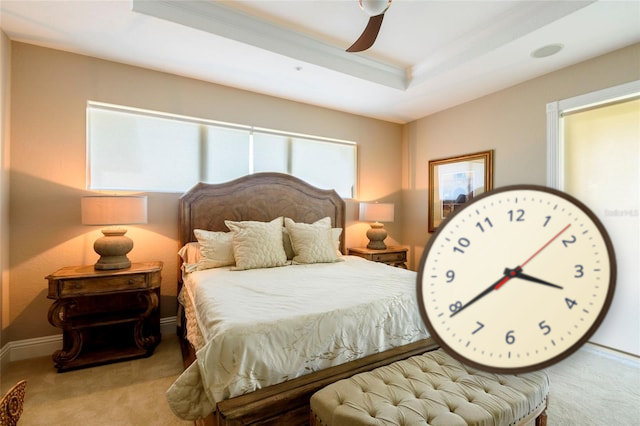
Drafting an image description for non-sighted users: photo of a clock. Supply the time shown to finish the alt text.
3:39:08
